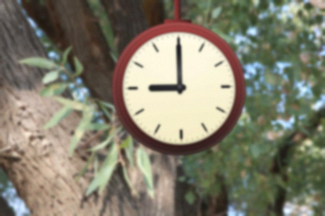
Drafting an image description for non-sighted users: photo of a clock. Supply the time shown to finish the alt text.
9:00
